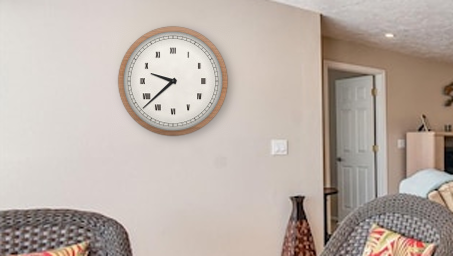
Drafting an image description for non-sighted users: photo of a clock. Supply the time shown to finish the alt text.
9:38
